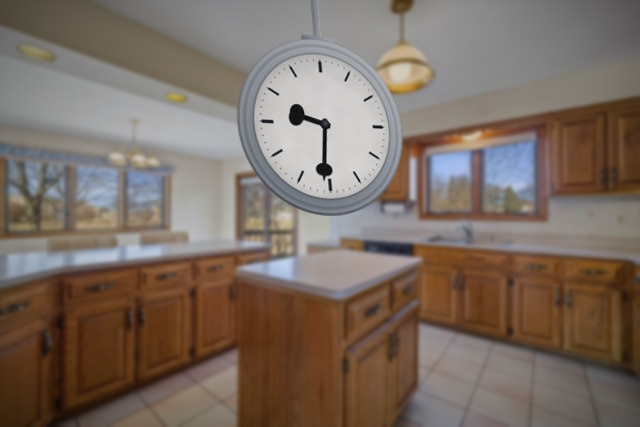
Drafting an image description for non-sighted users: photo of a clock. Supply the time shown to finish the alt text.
9:31
